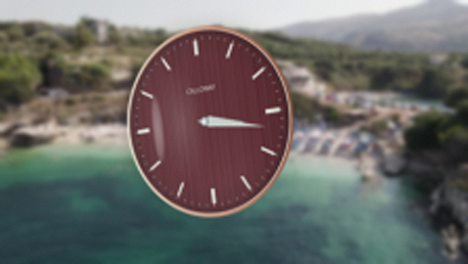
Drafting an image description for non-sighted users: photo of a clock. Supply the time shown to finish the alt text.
3:17
